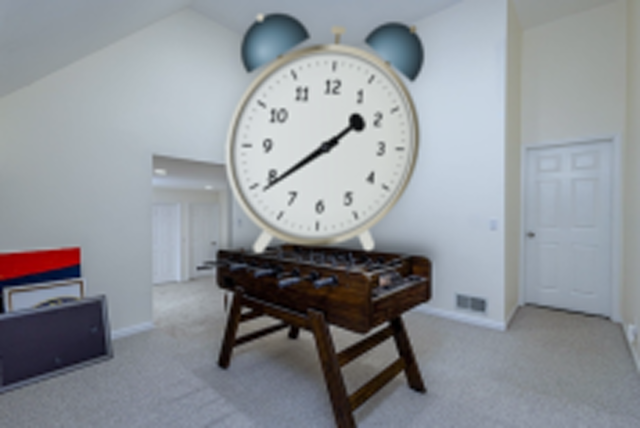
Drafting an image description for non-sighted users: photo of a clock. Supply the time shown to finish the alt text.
1:39
